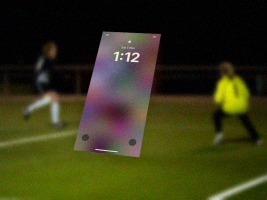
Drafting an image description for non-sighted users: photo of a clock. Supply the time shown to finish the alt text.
1:12
